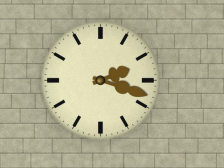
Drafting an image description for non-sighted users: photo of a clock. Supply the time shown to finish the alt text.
2:18
